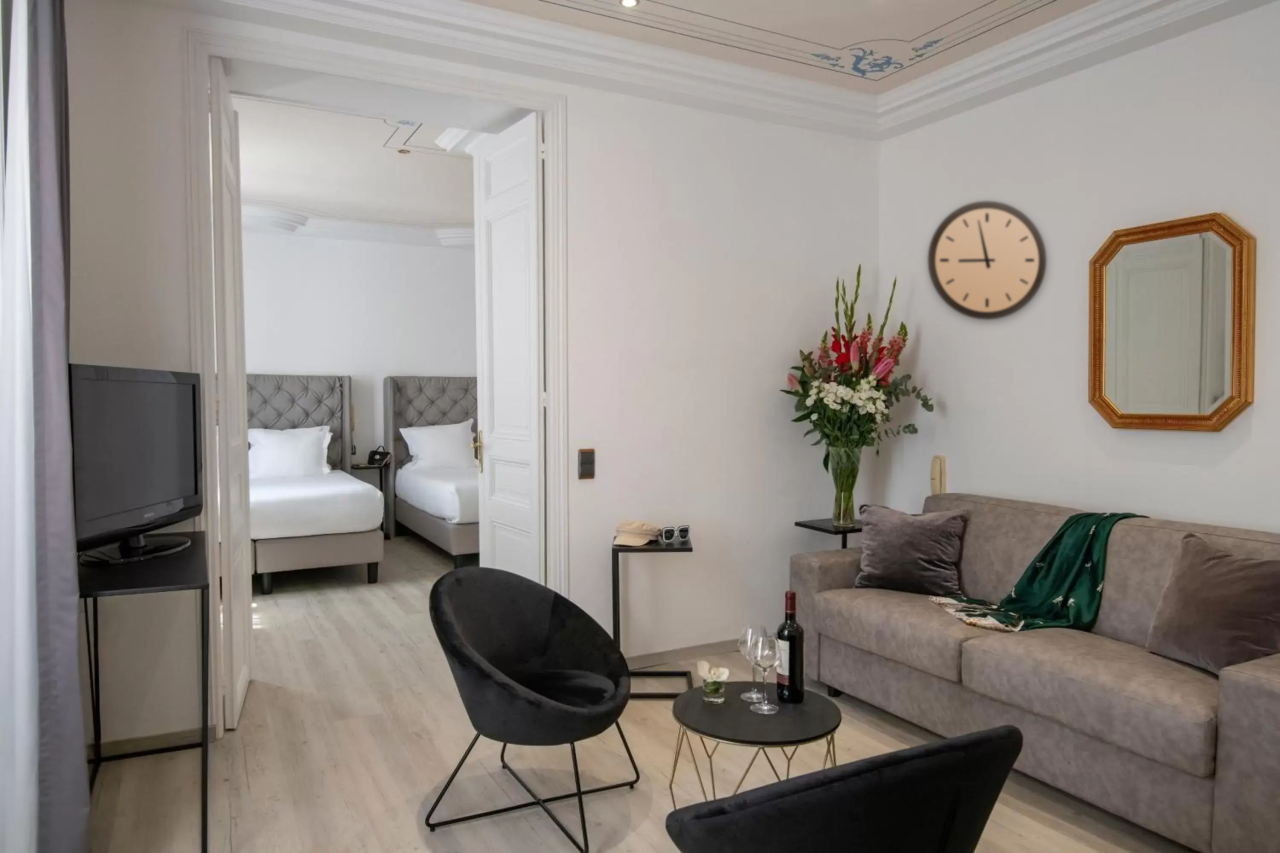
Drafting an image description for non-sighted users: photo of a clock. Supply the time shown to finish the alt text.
8:58
